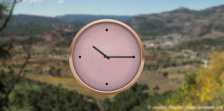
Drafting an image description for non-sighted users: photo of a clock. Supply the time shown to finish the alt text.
10:15
